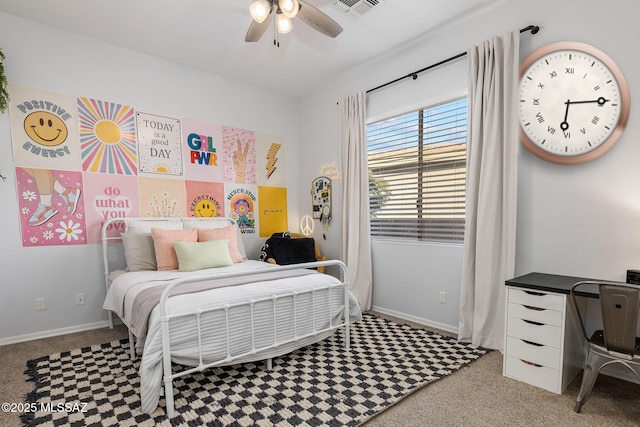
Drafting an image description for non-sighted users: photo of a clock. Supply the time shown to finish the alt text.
6:14
